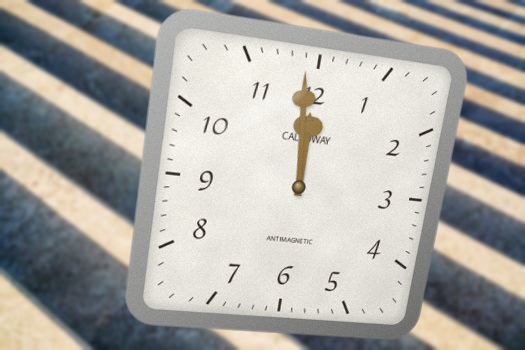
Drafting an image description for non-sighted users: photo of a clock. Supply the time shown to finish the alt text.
11:59
